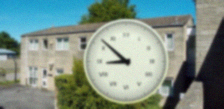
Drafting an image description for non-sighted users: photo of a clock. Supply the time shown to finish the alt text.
8:52
